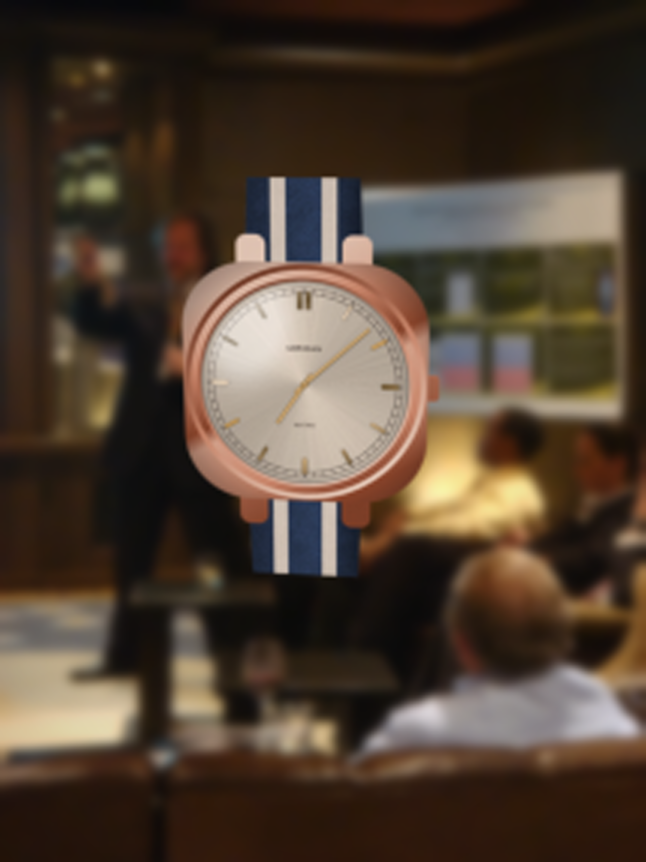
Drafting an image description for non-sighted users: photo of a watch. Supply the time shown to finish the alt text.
7:08
